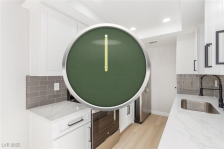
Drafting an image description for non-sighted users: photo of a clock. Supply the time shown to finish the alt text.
12:00
